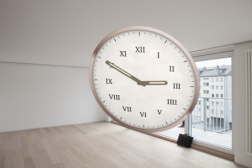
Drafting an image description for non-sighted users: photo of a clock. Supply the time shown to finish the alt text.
2:50
